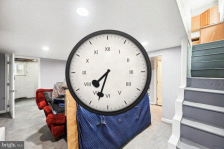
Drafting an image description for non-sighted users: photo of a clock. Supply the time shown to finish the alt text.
7:33
